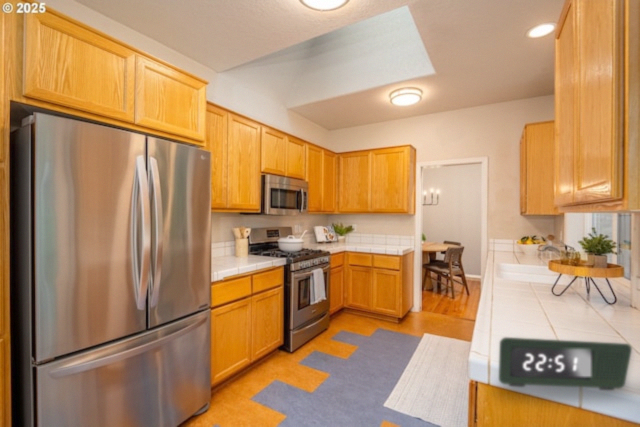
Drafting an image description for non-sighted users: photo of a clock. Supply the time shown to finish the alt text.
22:51
